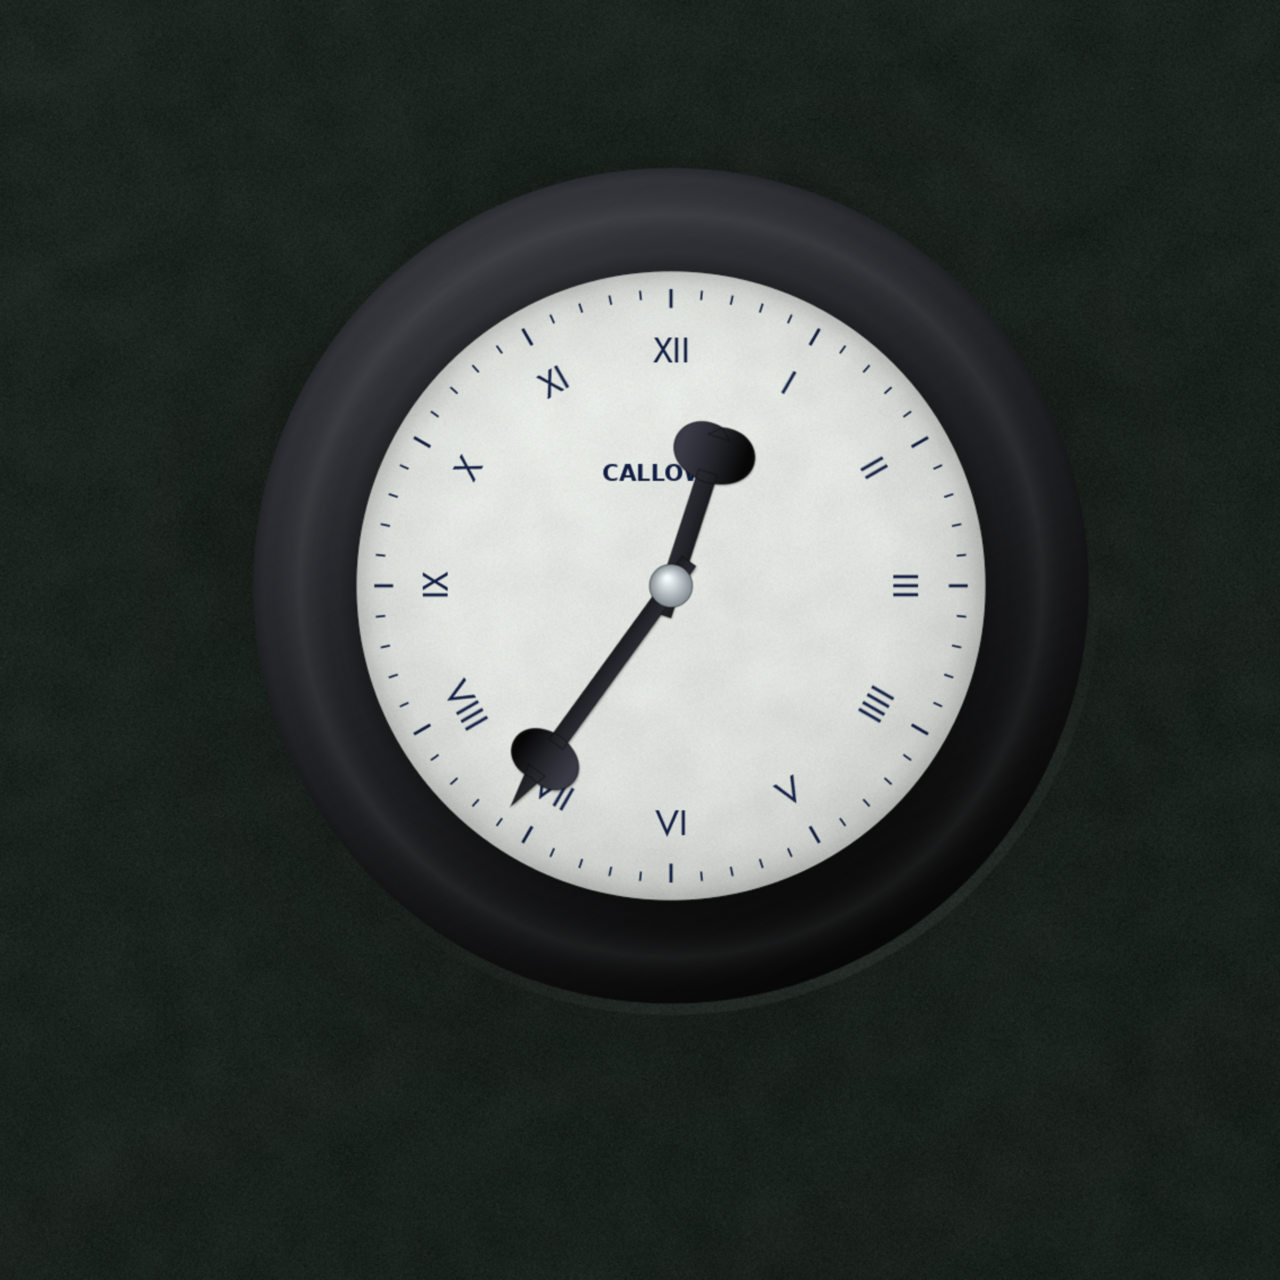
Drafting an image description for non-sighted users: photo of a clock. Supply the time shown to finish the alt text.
12:36
